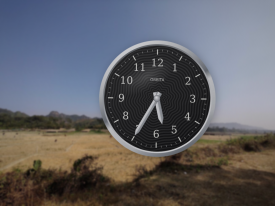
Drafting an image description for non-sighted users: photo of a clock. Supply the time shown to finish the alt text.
5:35
